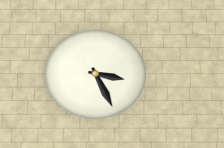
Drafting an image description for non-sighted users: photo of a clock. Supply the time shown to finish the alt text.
3:26
